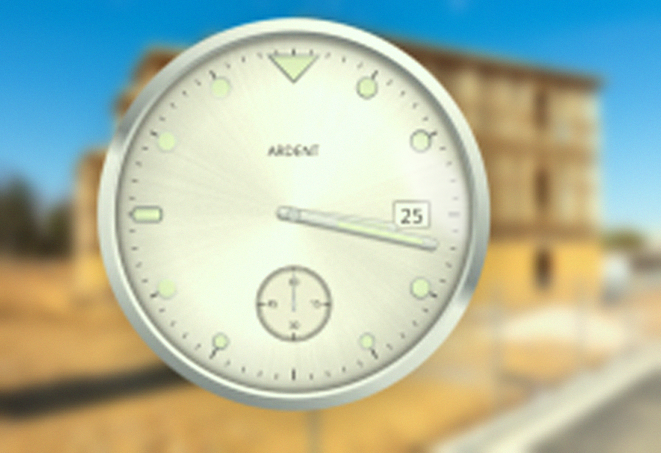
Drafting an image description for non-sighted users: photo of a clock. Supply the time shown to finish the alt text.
3:17
